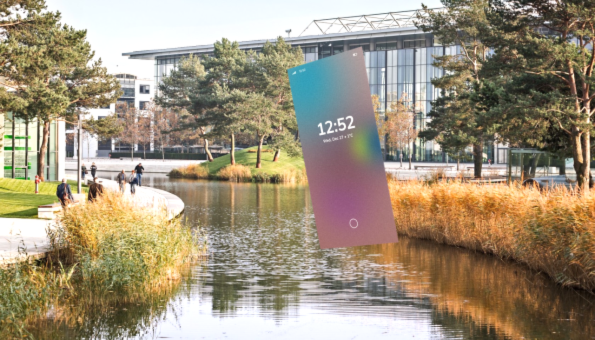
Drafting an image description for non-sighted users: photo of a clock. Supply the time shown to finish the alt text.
12:52
